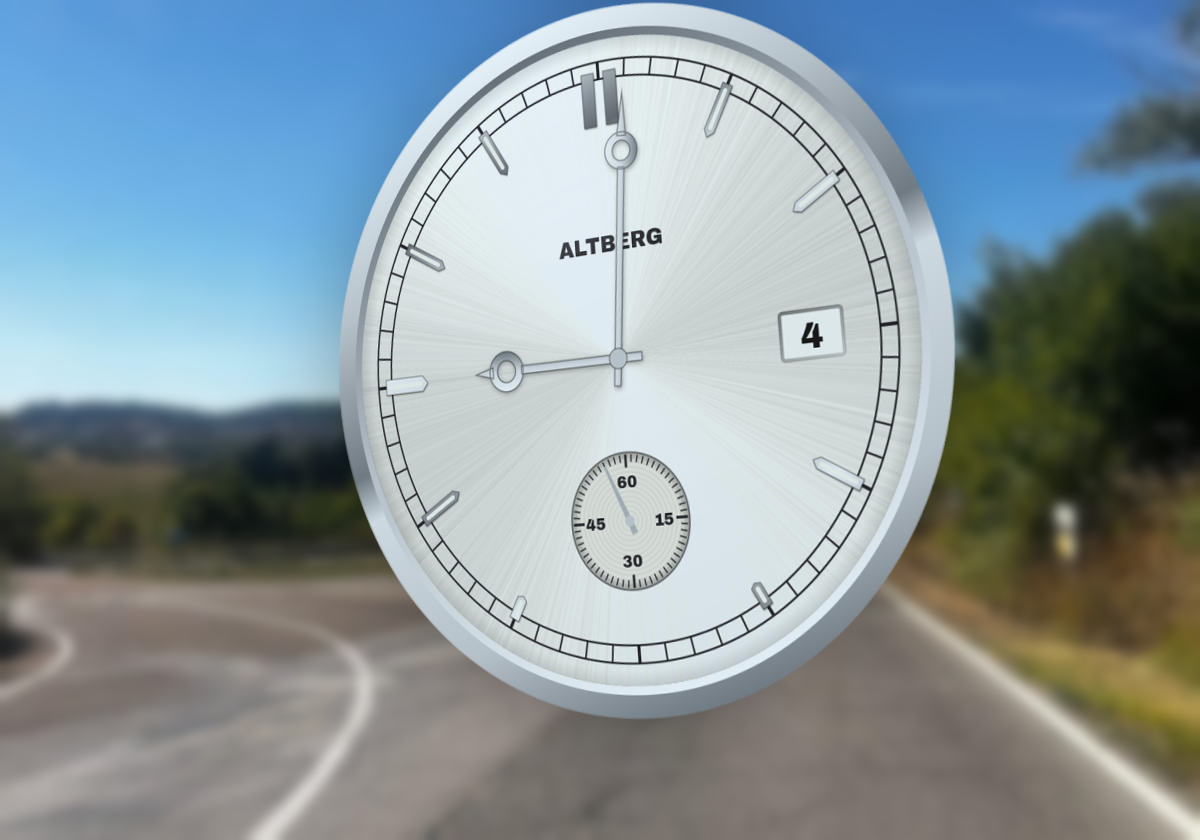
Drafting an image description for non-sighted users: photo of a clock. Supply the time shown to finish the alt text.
9:00:56
